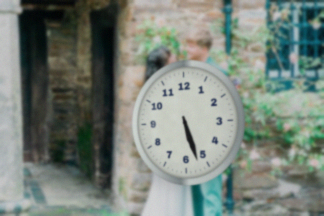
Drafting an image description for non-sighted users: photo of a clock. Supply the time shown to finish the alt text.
5:27
